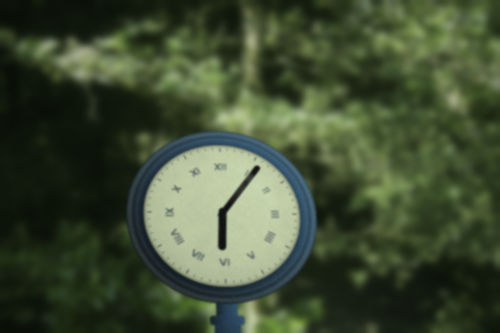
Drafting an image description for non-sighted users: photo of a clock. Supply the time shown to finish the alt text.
6:06
